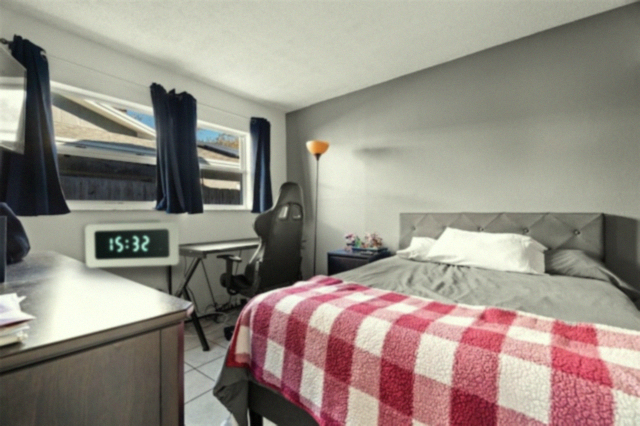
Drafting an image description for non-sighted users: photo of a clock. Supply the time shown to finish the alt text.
15:32
